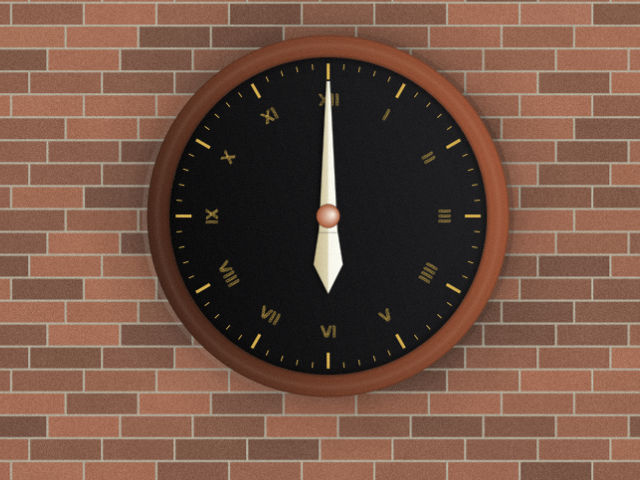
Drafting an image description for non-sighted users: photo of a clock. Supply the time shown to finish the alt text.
6:00
